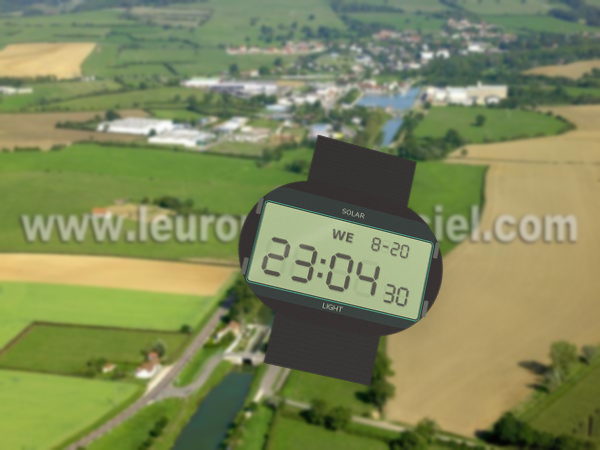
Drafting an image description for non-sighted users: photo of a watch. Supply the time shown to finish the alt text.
23:04:30
